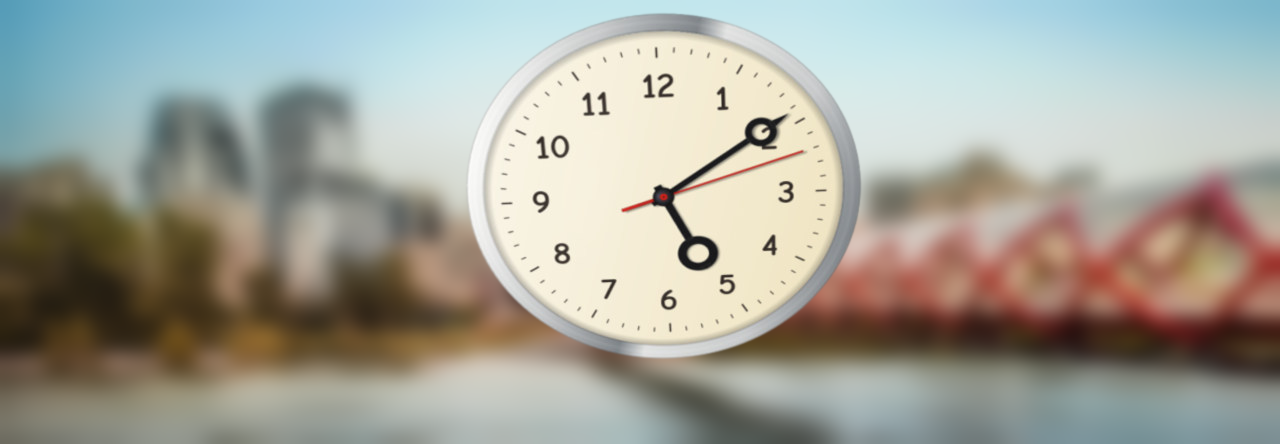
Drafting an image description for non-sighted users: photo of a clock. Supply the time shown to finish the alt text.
5:09:12
